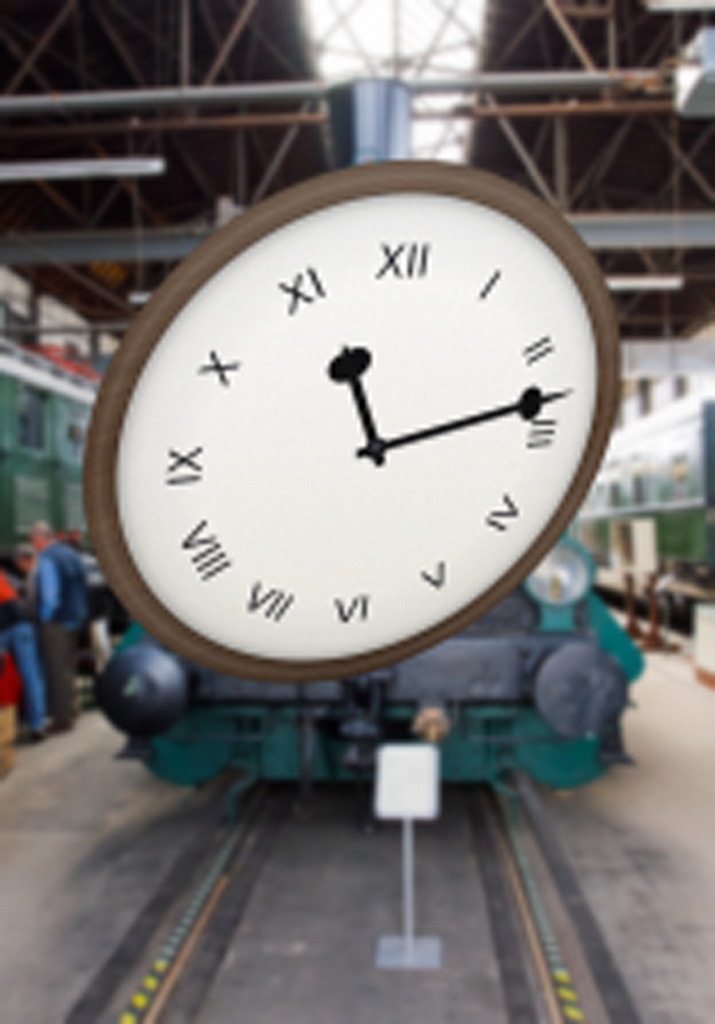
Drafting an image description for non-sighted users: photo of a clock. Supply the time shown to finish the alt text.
11:13
